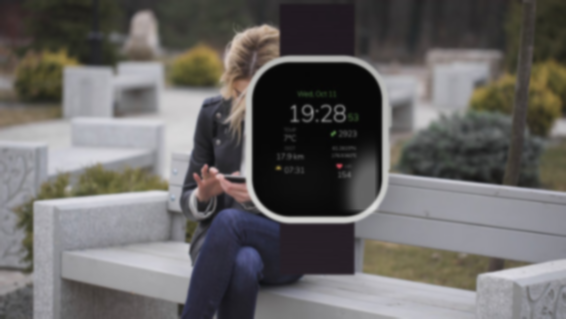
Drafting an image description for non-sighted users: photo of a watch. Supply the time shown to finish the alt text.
19:28
